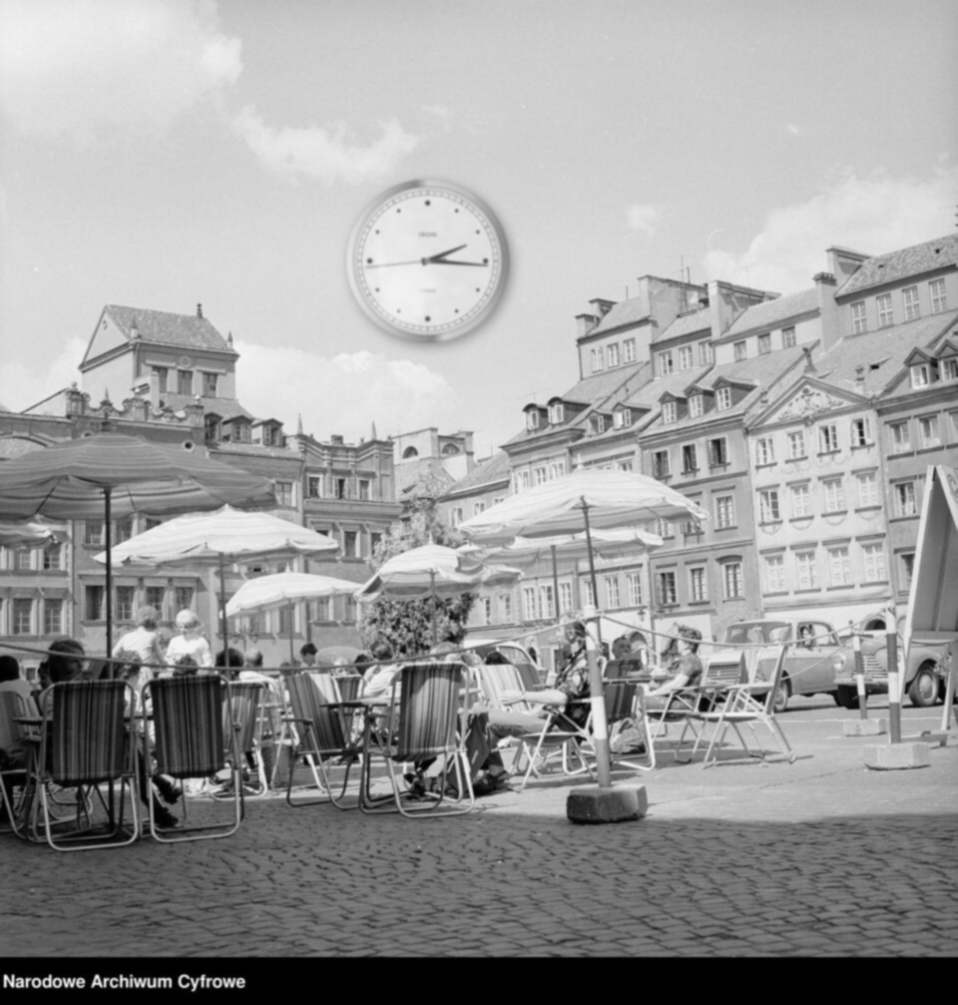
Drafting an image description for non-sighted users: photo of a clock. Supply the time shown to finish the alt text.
2:15:44
